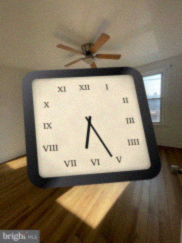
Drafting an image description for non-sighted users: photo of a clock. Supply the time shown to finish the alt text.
6:26
